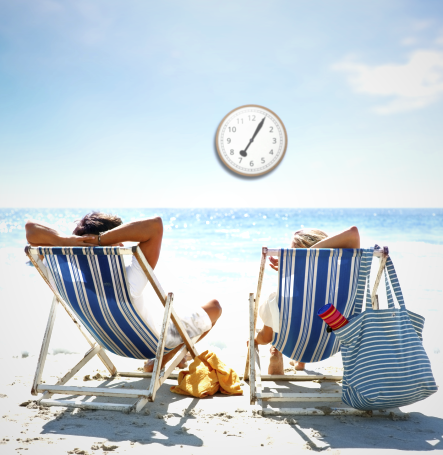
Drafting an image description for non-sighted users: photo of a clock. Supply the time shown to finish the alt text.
7:05
